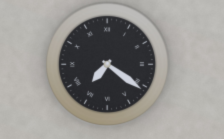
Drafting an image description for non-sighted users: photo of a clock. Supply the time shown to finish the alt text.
7:21
